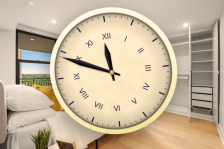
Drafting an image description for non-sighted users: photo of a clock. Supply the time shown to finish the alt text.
11:49
